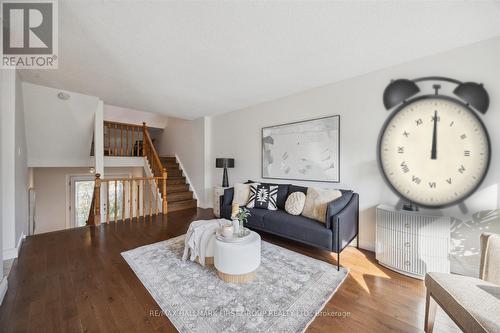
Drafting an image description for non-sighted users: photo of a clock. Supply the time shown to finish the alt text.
12:00
